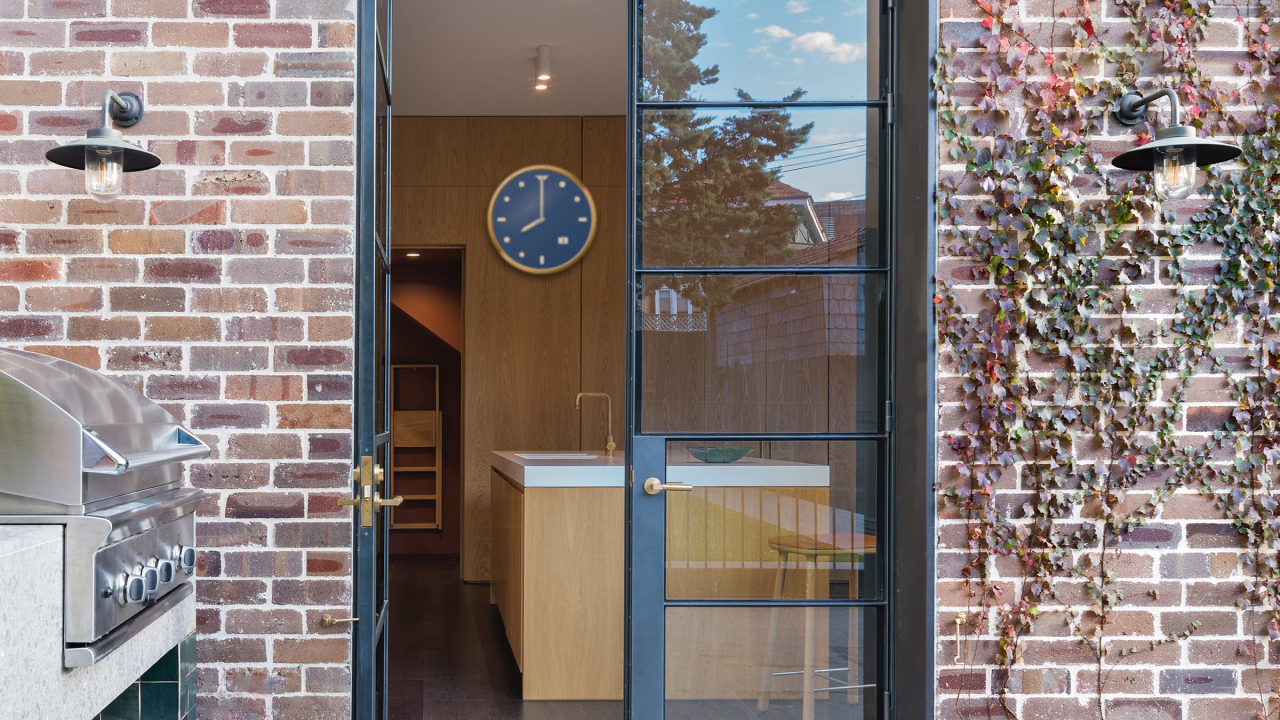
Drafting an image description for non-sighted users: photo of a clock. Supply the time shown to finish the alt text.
8:00
